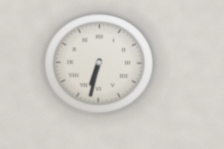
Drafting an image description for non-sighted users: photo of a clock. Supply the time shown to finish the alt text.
6:32
